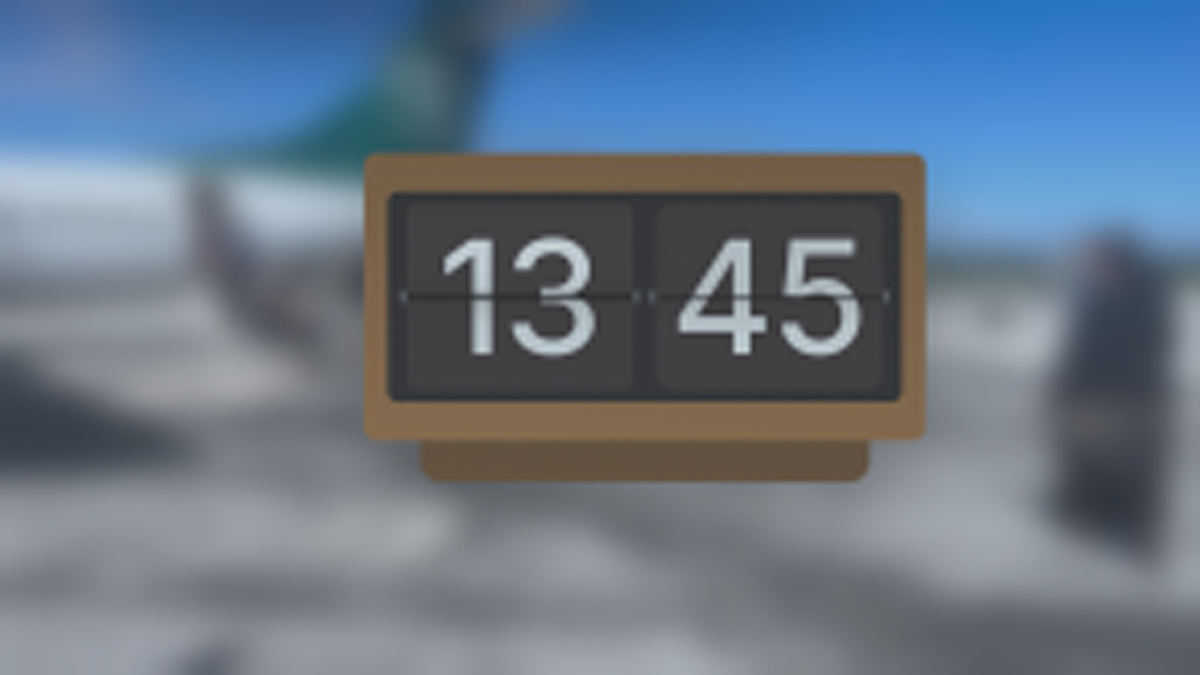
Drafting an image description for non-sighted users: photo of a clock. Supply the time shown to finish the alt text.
13:45
